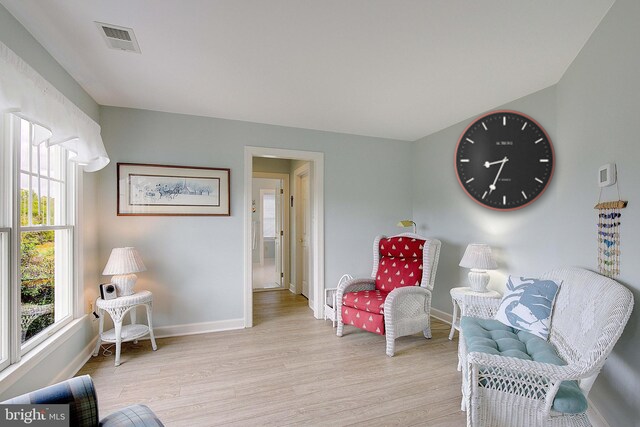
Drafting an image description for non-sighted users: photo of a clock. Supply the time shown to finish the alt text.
8:34
